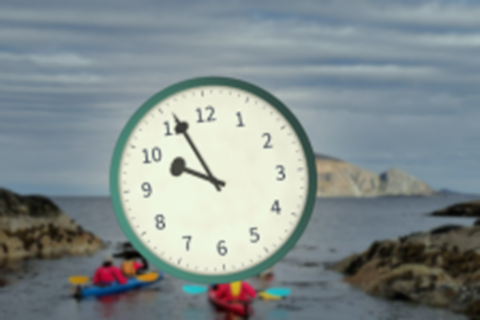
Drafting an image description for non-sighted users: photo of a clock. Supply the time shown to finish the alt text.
9:56
